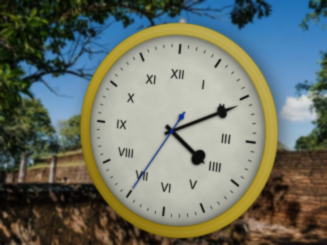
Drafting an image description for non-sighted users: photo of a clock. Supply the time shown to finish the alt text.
4:10:35
